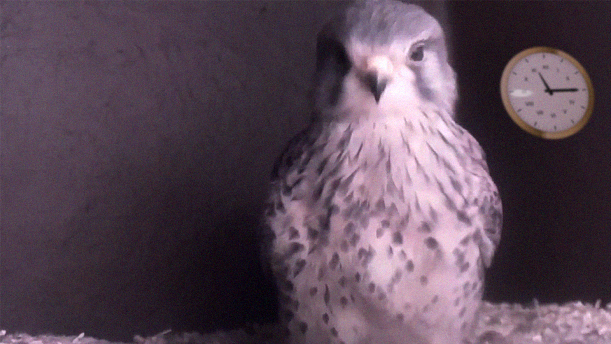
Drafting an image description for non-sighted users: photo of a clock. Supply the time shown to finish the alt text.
11:15
